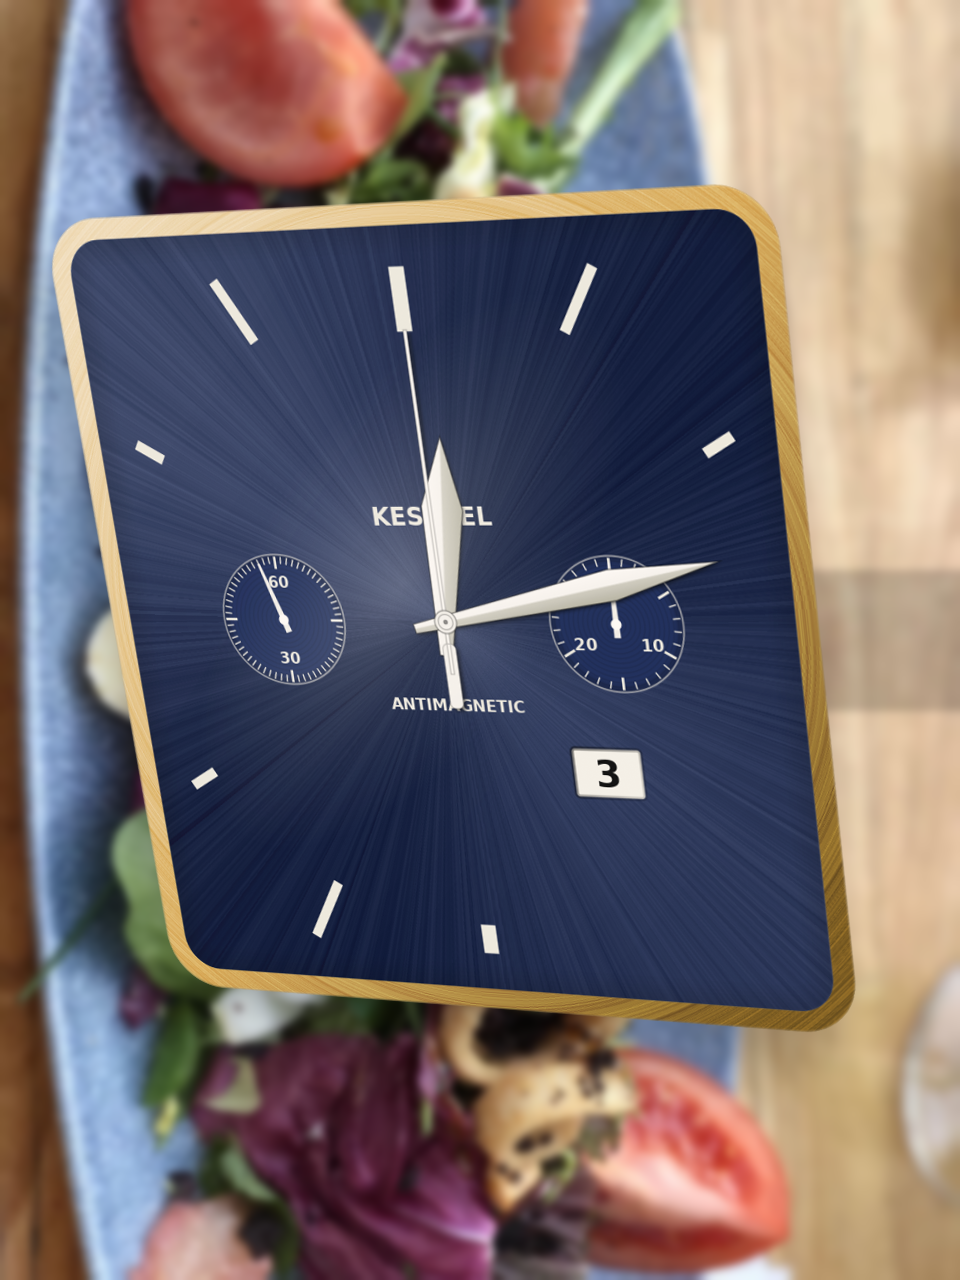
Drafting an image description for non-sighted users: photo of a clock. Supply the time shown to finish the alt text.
12:12:57
